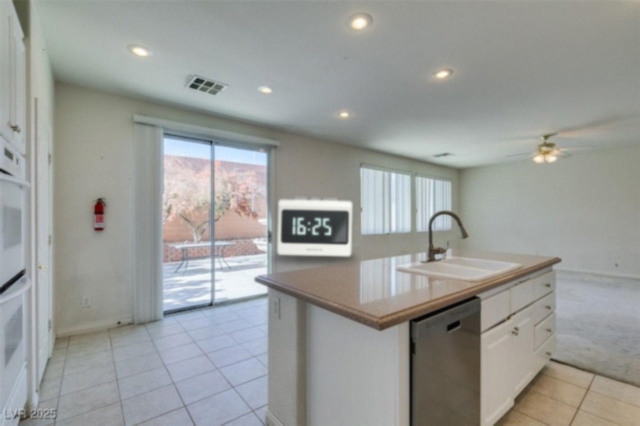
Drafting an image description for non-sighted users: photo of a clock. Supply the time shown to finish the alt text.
16:25
